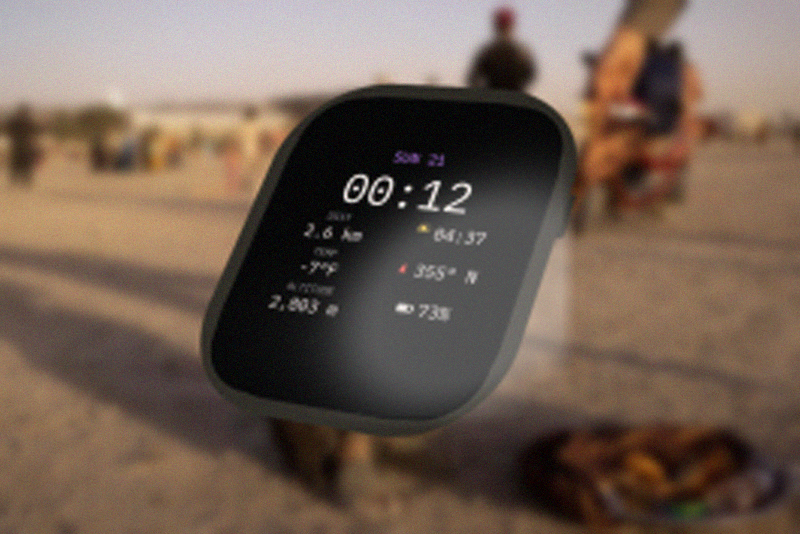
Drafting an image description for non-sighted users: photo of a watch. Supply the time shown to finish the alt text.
0:12
